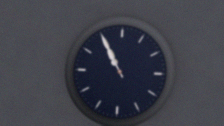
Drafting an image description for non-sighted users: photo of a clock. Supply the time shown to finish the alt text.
10:55
